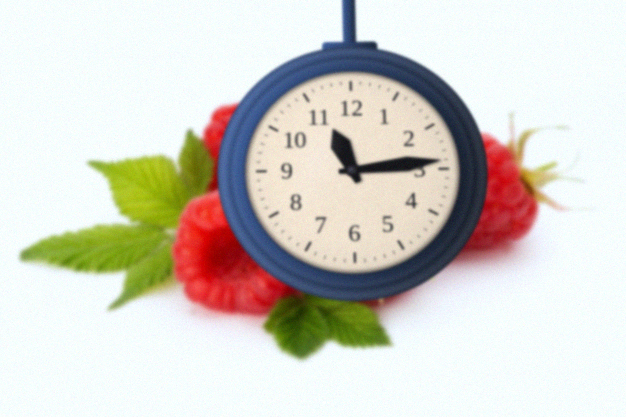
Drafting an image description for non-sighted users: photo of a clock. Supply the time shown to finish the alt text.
11:14
